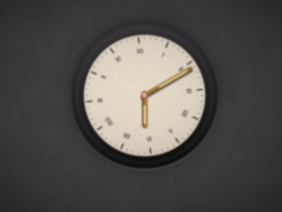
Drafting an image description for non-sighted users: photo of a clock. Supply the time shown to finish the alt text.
6:11
